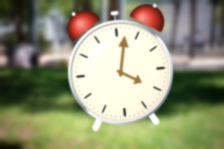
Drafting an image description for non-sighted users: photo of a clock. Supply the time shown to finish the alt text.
4:02
